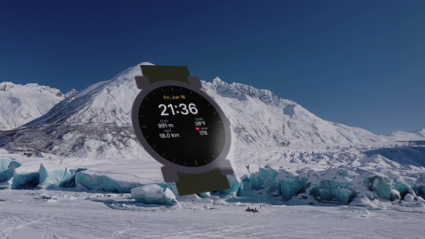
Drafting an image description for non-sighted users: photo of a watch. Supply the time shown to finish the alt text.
21:36
